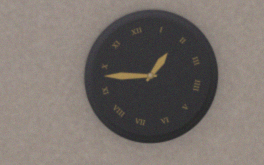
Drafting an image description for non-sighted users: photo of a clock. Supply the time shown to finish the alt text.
1:48
